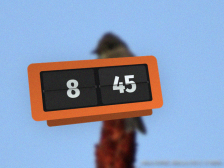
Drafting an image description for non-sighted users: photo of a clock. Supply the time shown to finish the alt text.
8:45
